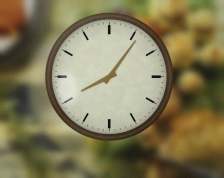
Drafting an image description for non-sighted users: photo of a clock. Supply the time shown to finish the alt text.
8:06
